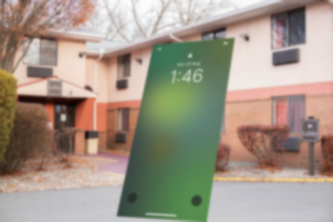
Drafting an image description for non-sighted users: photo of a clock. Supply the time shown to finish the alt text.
1:46
